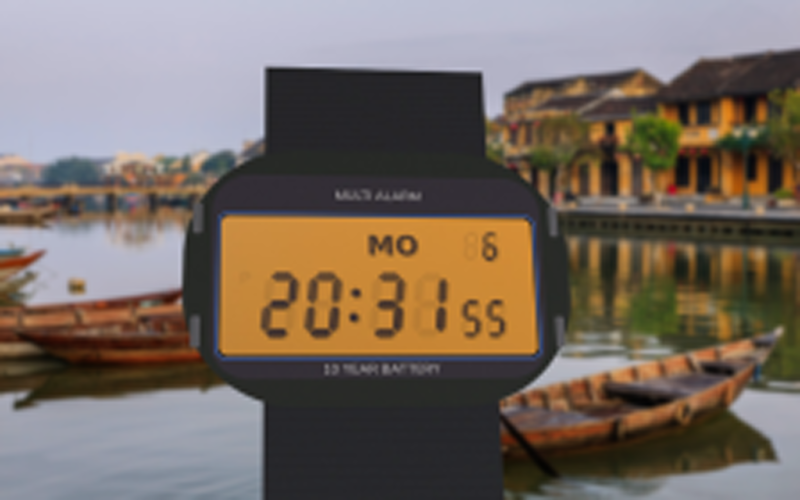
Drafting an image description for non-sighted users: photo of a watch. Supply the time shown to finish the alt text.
20:31:55
